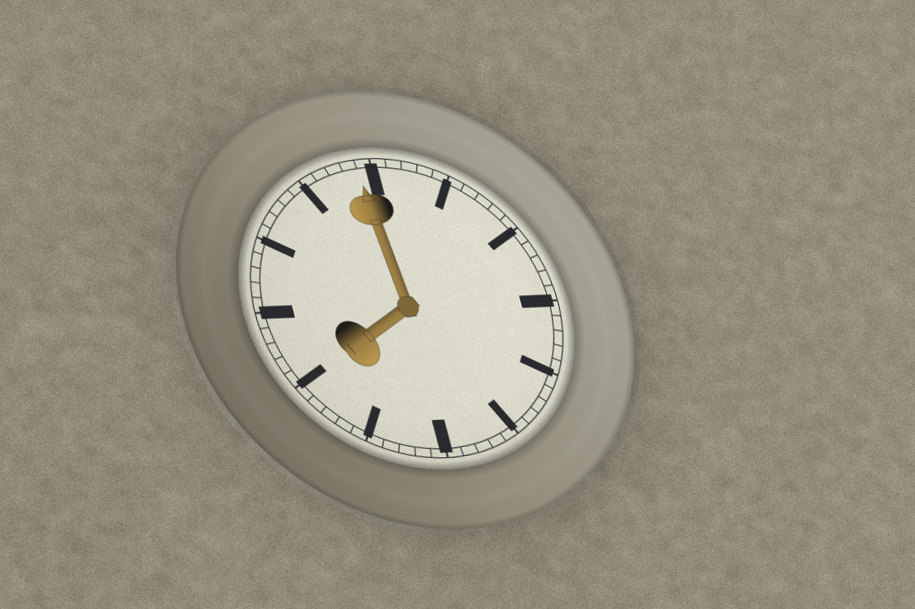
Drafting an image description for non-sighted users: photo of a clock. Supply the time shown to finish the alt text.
7:59
